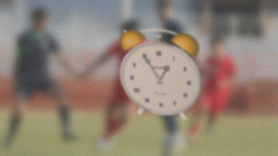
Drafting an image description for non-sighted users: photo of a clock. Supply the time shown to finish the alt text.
12:55
